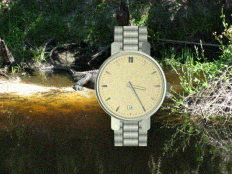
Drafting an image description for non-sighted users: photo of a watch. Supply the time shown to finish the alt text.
3:25
